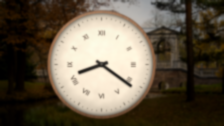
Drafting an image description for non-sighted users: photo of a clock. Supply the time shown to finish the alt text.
8:21
